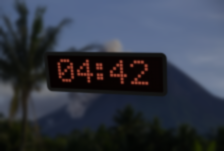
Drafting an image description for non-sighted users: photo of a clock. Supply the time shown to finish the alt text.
4:42
